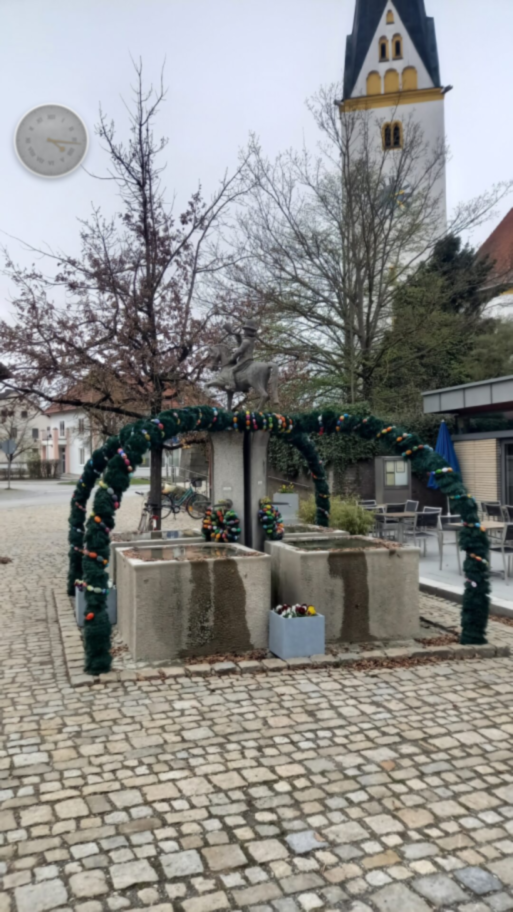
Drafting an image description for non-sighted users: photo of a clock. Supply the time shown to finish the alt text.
4:16
